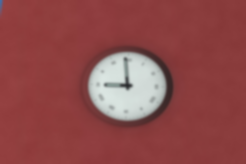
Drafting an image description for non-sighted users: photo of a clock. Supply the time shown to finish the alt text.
8:59
